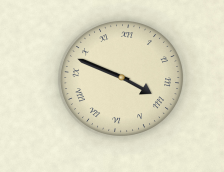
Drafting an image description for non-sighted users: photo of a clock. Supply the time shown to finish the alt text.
3:48
